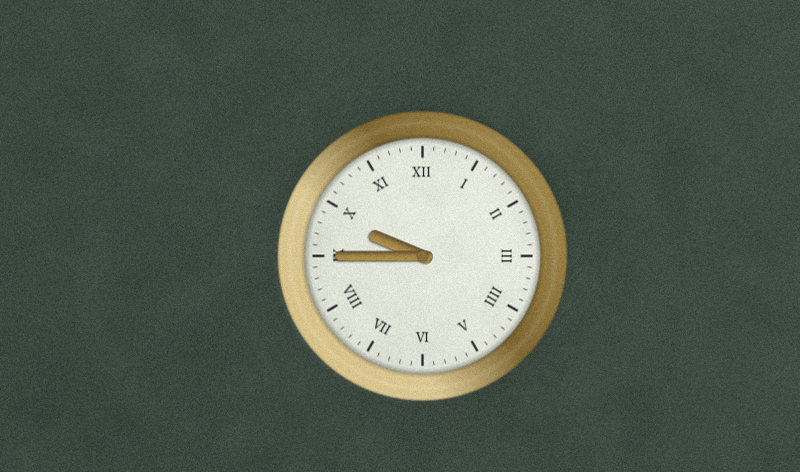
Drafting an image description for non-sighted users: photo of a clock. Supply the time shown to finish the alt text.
9:45
